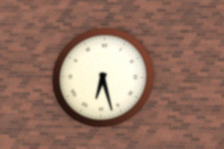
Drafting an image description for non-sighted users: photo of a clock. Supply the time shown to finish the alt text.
6:27
